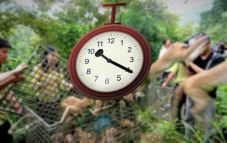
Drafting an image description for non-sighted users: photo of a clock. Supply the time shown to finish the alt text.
10:20
